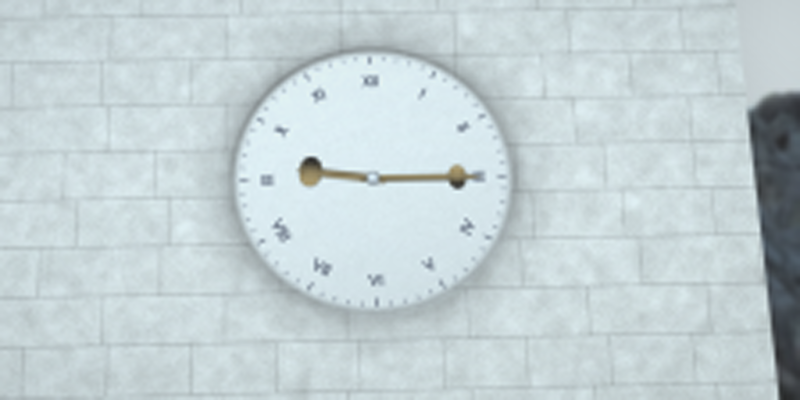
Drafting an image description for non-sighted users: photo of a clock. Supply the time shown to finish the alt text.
9:15
